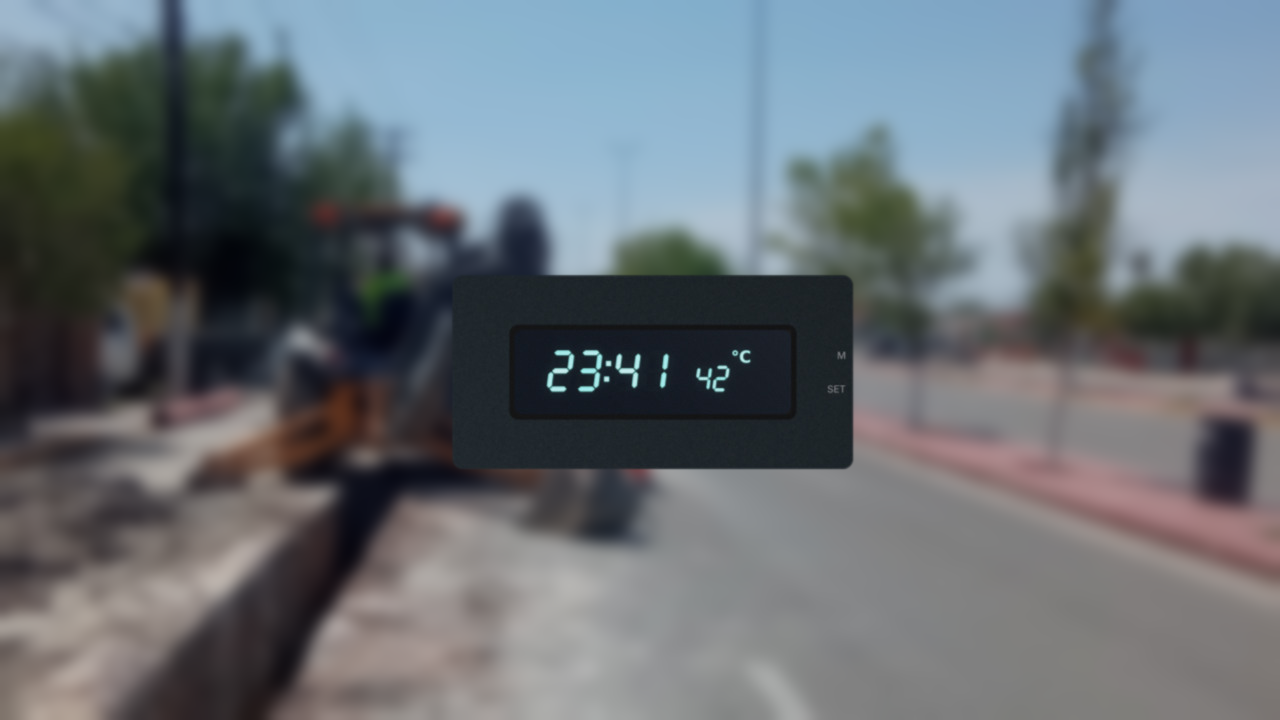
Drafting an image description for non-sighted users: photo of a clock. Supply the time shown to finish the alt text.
23:41
